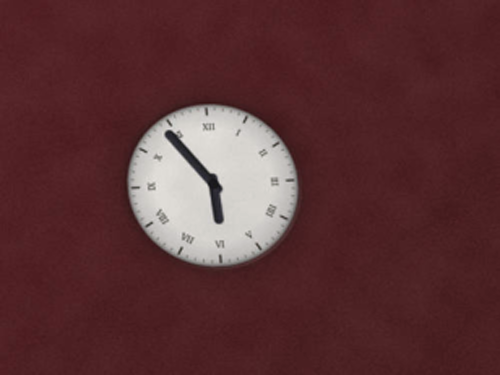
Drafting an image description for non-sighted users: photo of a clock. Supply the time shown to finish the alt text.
5:54
